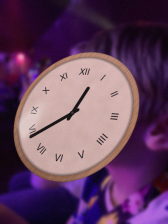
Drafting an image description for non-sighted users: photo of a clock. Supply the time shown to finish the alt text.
12:39
